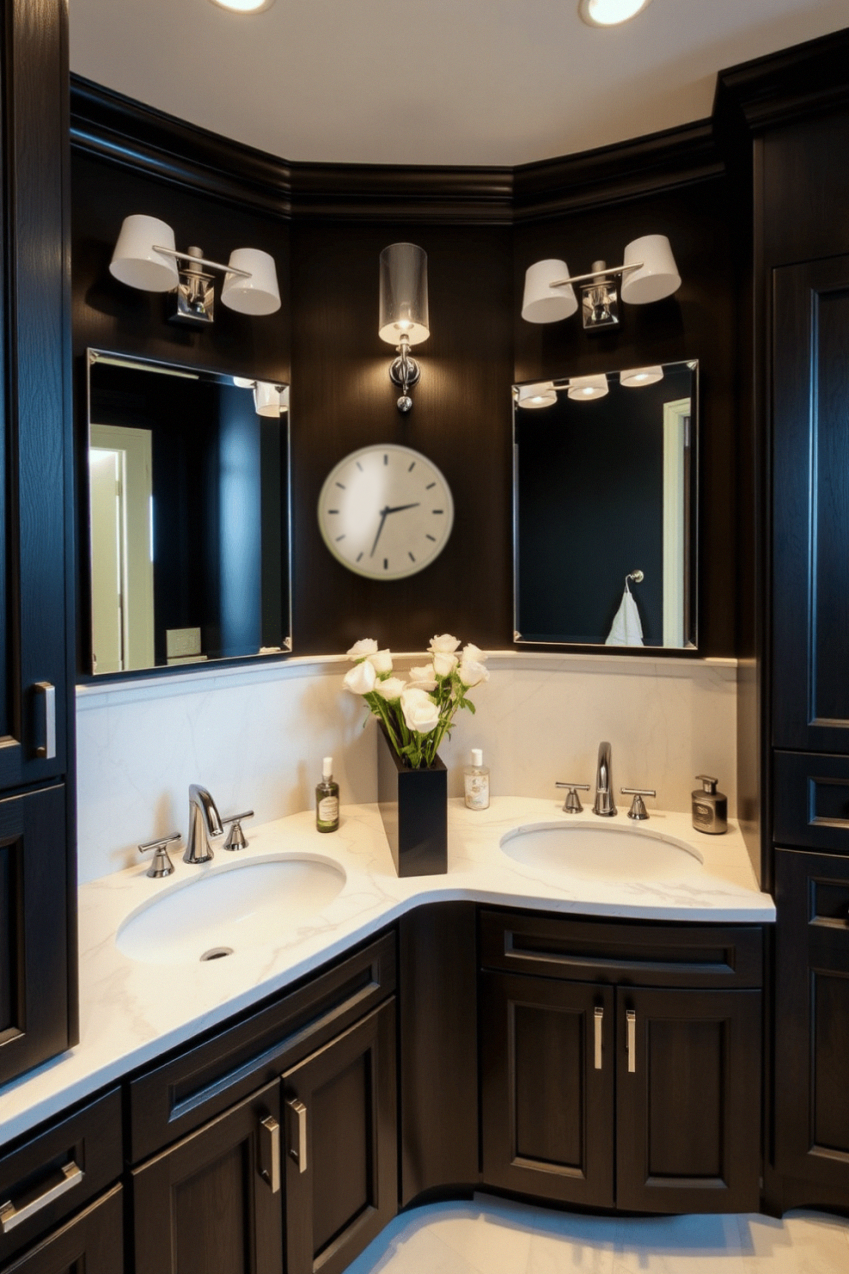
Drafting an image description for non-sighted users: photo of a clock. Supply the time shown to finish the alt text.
2:33
